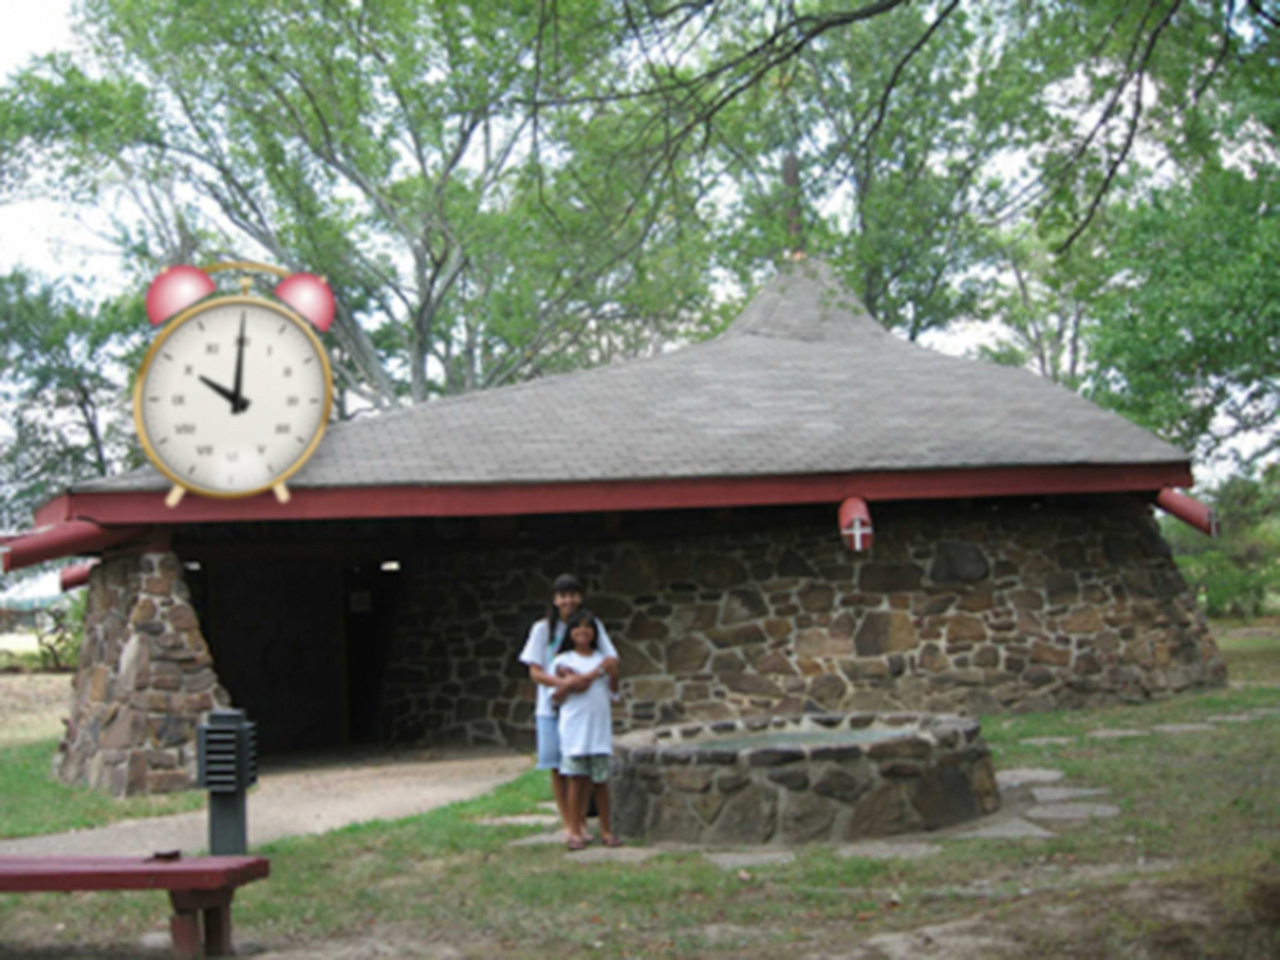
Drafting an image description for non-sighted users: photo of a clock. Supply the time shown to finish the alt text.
10:00
